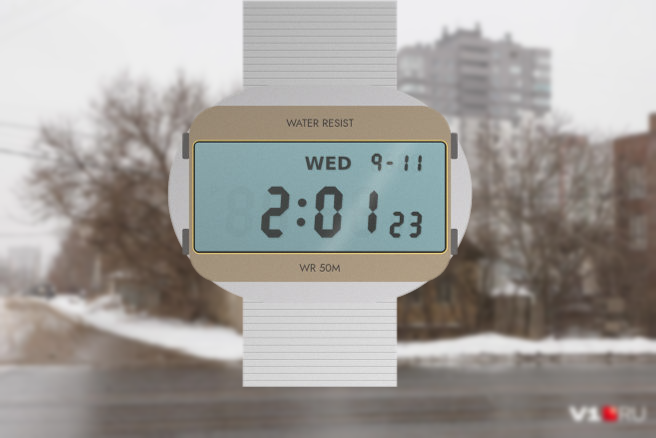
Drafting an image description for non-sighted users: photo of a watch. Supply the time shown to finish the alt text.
2:01:23
